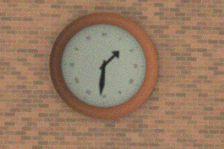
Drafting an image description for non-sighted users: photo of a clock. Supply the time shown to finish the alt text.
1:31
